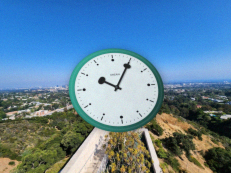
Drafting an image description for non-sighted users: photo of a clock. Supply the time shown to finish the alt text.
10:05
